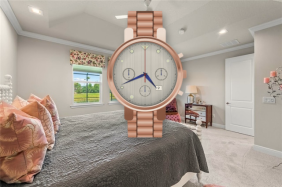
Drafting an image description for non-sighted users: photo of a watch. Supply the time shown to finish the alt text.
4:41
